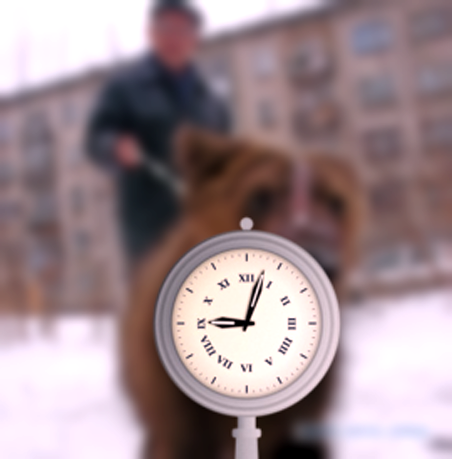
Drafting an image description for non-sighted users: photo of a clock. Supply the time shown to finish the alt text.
9:03
